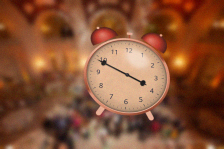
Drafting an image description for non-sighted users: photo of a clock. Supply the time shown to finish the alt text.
3:49
